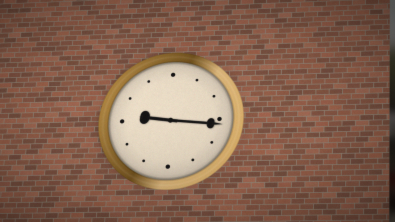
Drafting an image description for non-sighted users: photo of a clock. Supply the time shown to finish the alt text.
9:16
